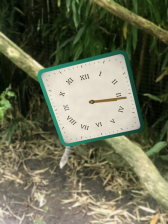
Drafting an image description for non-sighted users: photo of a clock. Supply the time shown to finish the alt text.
3:16
